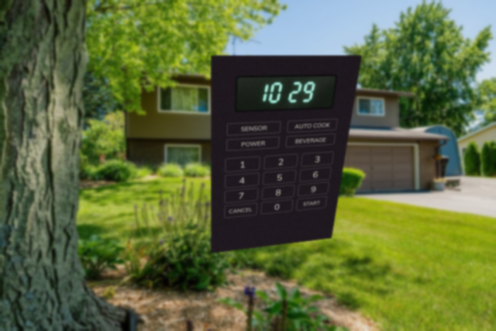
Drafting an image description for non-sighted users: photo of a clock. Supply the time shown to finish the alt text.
10:29
